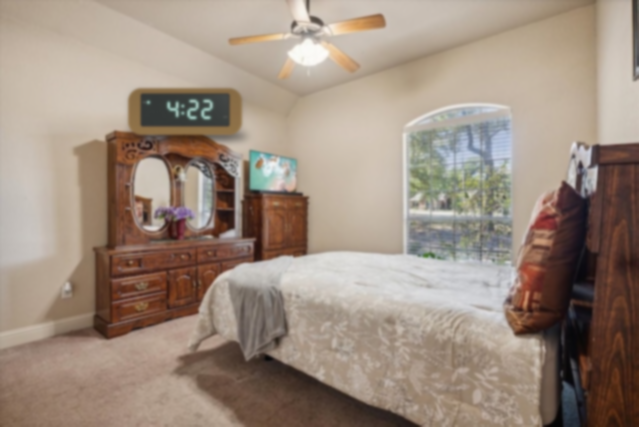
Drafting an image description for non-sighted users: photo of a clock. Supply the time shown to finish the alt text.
4:22
